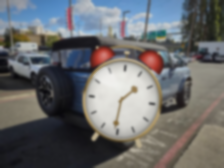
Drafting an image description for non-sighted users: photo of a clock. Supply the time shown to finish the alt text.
1:31
